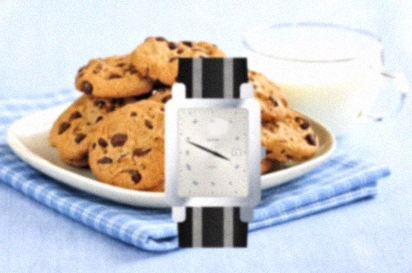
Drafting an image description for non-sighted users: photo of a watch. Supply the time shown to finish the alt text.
3:49
